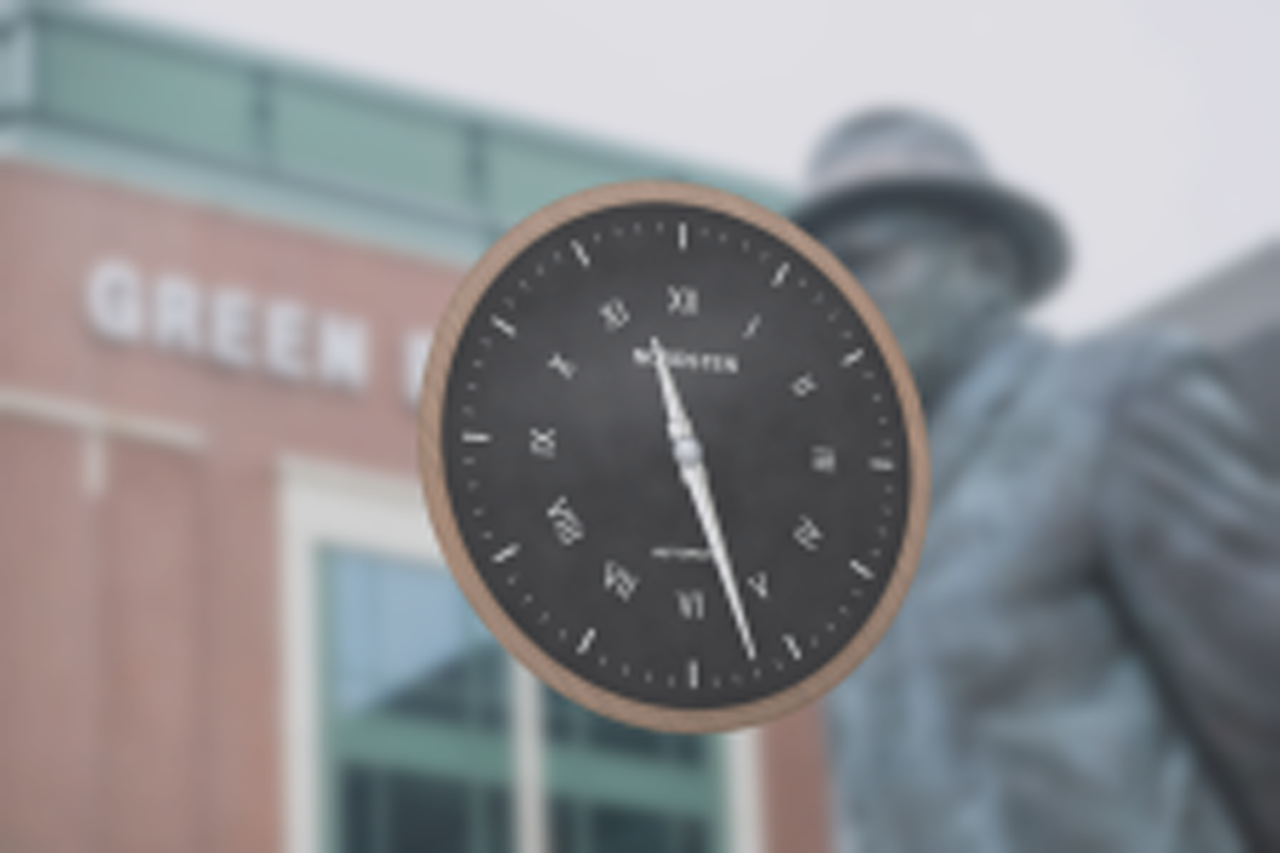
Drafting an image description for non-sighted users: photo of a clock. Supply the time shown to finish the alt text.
11:27
